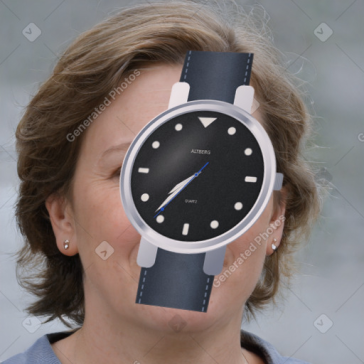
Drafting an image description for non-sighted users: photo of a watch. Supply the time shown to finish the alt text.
7:36:36
